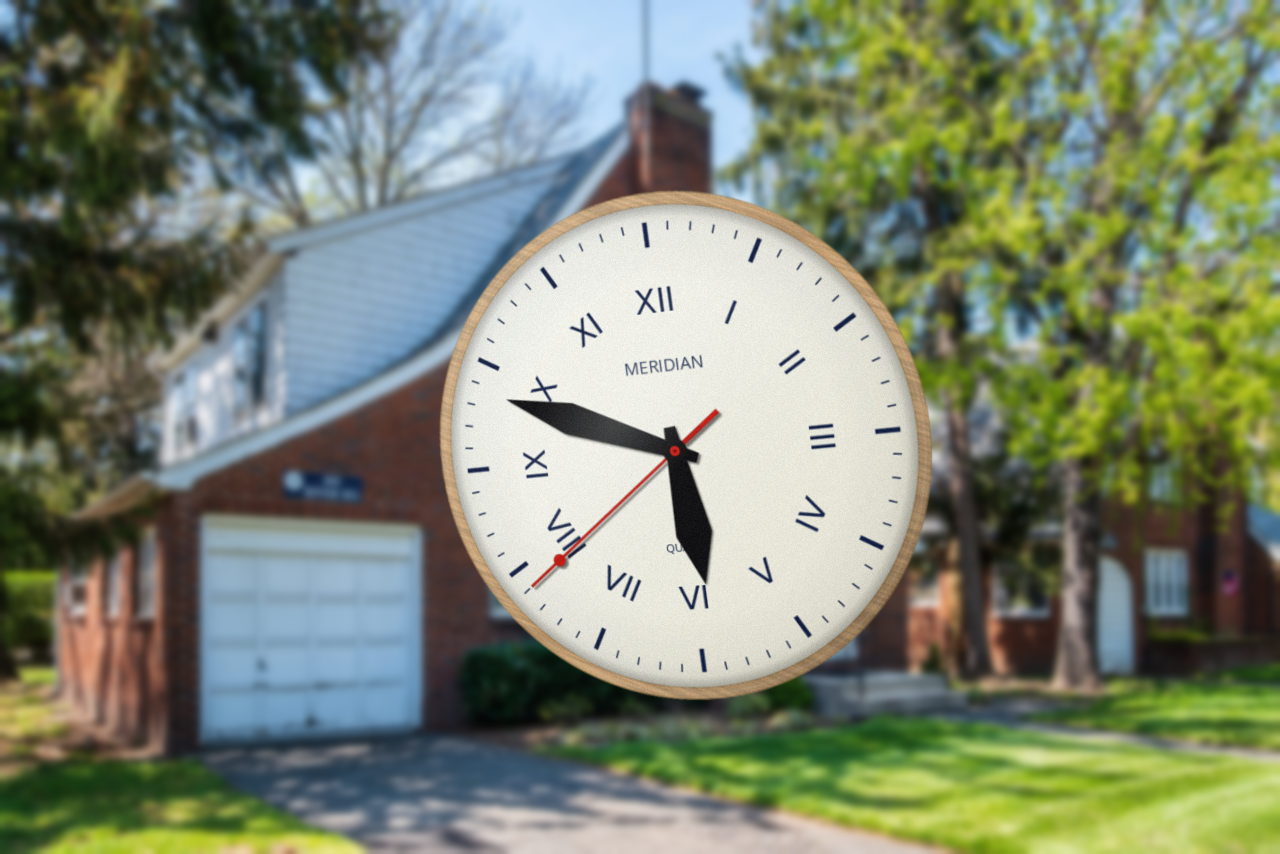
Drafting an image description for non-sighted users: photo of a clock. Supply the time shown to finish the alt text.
5:48:39
